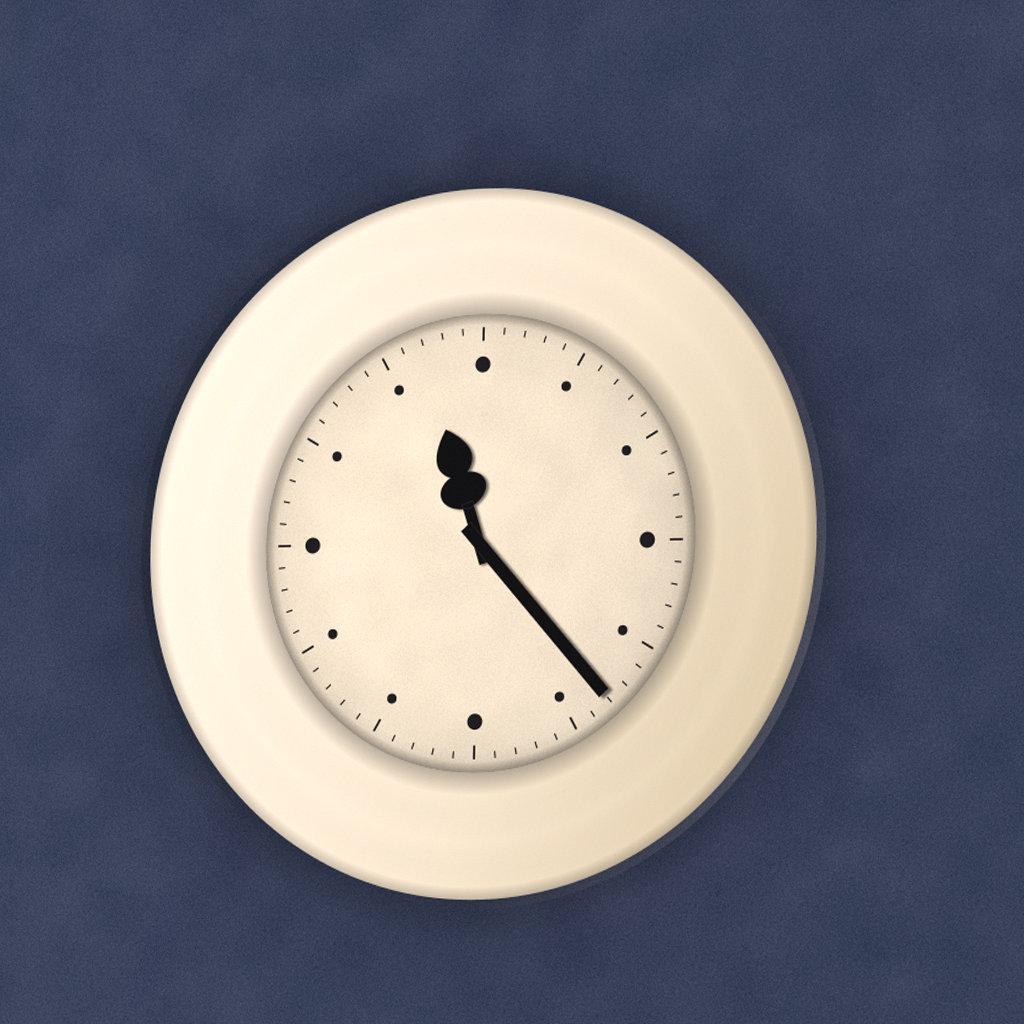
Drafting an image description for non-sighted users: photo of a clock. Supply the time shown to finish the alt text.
11:23
